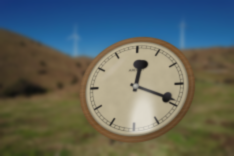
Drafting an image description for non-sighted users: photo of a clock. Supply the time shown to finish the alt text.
12:19
